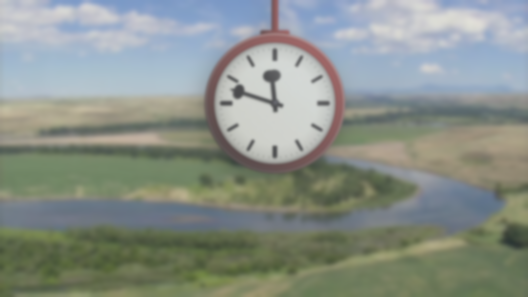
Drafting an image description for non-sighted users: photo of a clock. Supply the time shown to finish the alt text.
11:48
